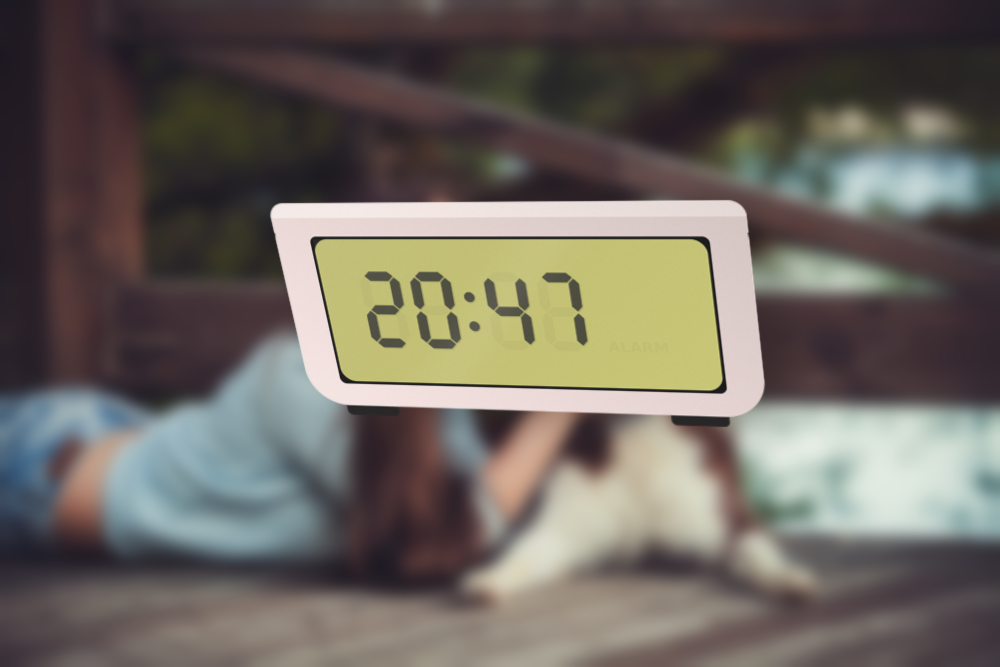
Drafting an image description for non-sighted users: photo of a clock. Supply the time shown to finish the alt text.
20:47
